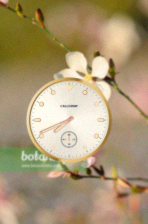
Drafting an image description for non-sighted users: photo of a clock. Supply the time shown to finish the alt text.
7:41
